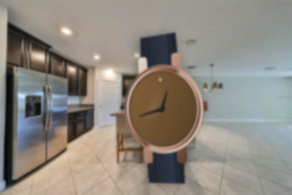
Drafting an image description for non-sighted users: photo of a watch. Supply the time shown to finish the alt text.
12:43
